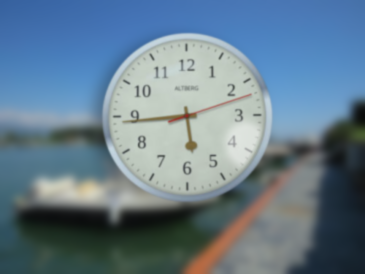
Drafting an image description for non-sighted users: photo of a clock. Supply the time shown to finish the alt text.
5:44:12
